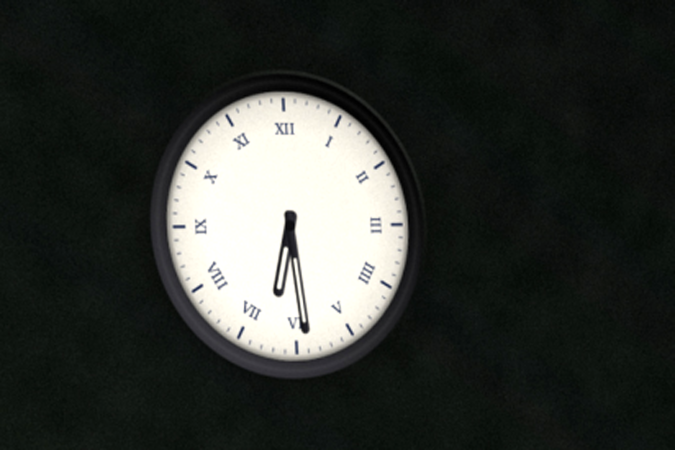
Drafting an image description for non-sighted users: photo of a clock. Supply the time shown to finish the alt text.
6:29
